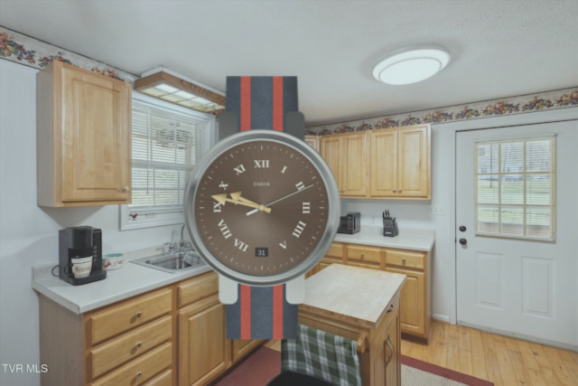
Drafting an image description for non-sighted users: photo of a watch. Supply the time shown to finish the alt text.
9:47:11
